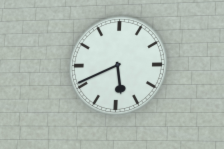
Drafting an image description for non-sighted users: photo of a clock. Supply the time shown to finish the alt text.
5:41
